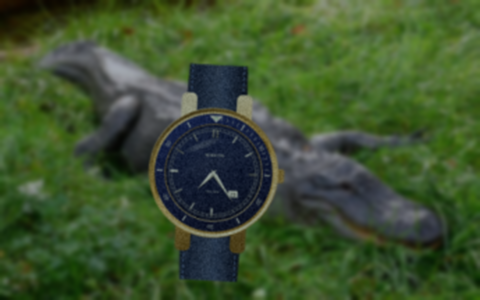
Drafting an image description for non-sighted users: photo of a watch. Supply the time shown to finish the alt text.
7:24
